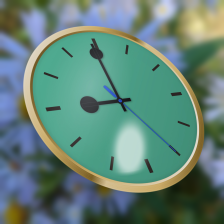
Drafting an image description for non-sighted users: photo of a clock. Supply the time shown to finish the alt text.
8:59:25
